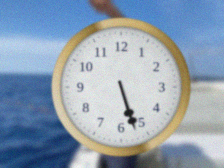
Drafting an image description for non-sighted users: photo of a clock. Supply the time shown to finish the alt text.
5:27
